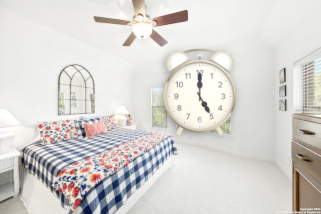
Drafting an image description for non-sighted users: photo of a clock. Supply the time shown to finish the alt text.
5:00
